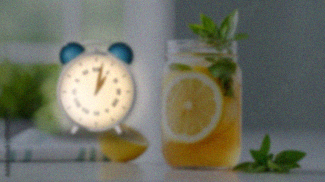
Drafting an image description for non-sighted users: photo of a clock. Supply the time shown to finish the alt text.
1:02
